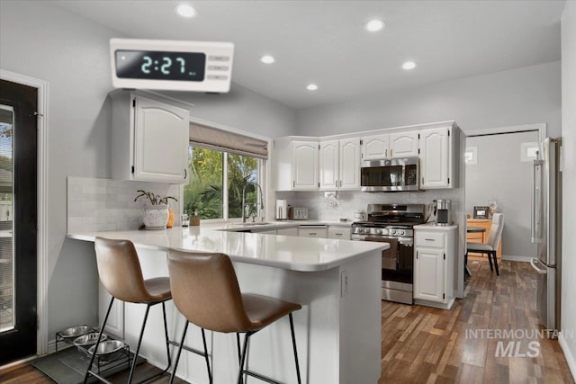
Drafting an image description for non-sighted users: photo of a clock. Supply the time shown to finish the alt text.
2:27
